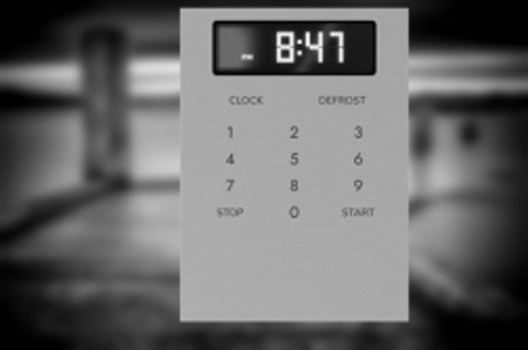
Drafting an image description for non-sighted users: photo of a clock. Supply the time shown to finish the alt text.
8:47
